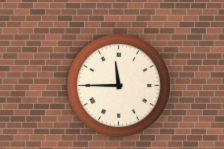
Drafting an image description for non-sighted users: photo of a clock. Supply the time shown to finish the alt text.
11:45
